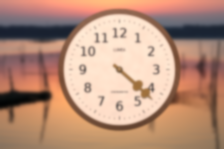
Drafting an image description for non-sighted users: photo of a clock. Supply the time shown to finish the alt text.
4:22
